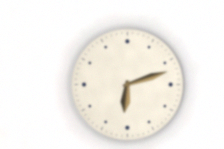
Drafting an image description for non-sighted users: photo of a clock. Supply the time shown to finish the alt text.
6:12
